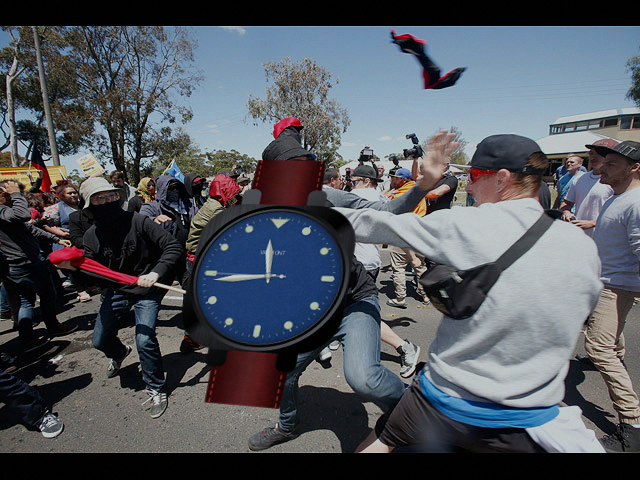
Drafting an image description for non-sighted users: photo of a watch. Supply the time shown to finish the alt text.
11:43:45
